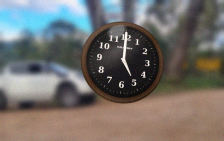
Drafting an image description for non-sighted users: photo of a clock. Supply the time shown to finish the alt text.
5:00
